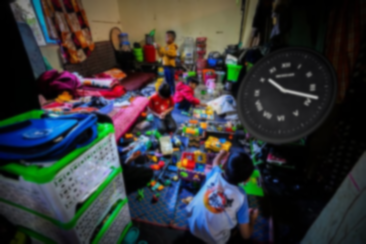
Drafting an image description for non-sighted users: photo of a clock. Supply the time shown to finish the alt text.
10:18
